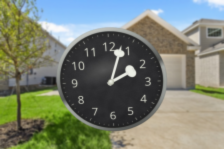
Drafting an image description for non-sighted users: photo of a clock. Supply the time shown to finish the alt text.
2:03
